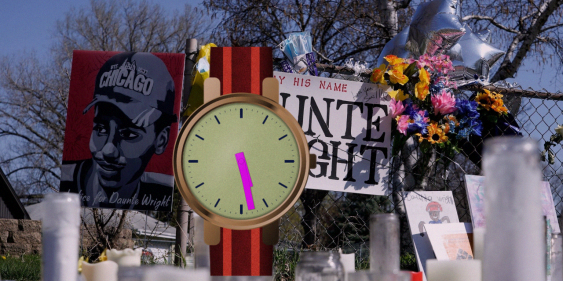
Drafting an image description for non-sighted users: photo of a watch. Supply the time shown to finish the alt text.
5:28
